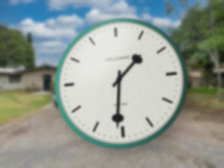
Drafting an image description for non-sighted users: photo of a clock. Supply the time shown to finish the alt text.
1:31
